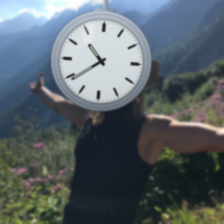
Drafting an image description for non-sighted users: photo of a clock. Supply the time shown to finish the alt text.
10:39
